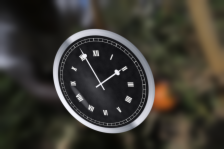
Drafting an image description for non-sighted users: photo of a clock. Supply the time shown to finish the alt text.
1:56
